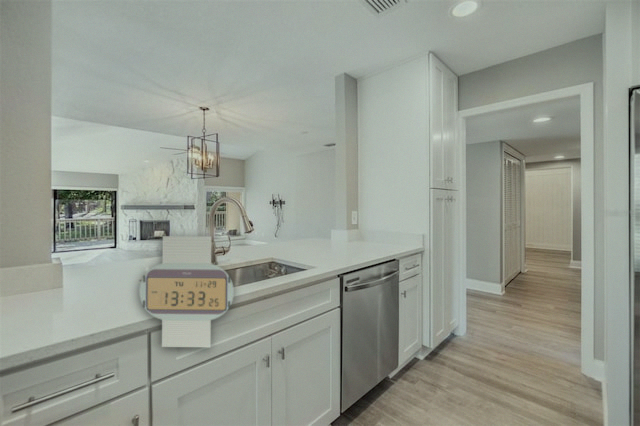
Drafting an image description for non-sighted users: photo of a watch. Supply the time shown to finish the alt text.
13:33
